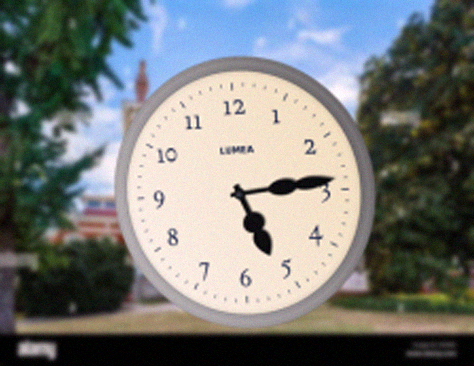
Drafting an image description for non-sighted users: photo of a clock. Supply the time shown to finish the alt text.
5:14
